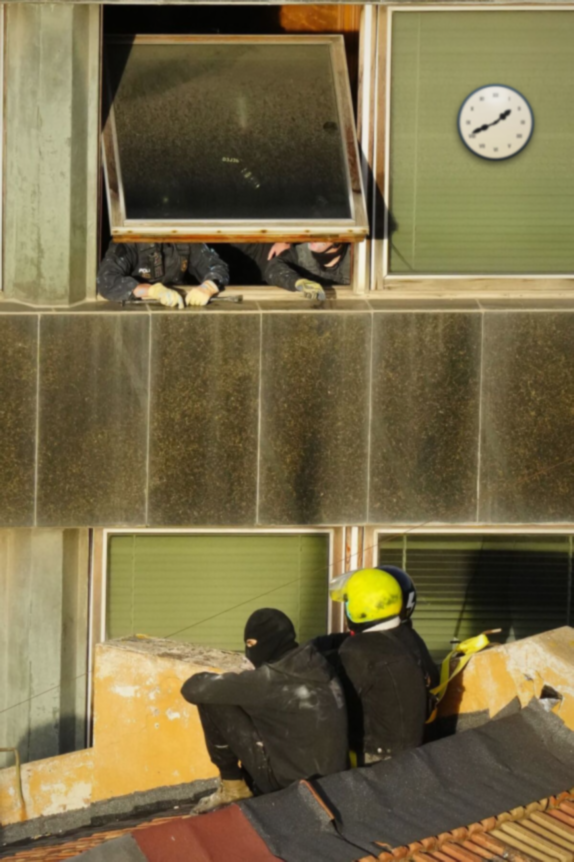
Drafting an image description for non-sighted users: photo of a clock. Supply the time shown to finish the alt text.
1:41
